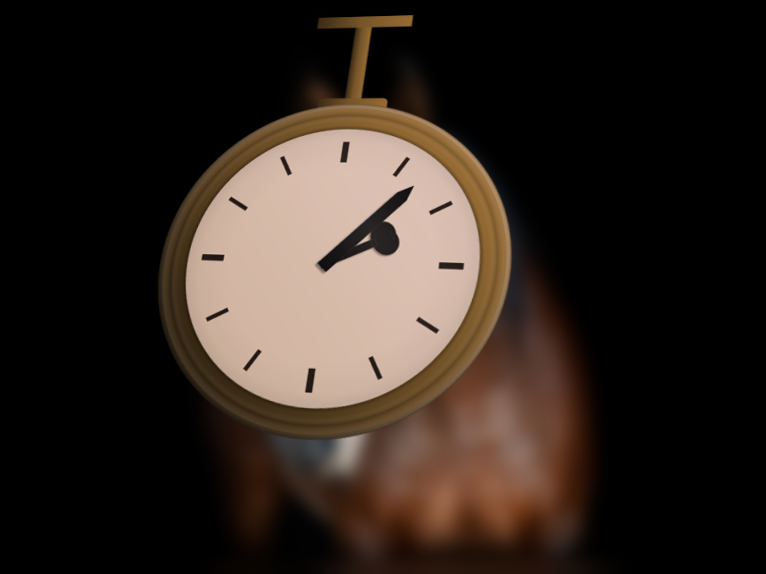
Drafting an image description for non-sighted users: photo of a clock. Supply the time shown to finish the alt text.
2:07
